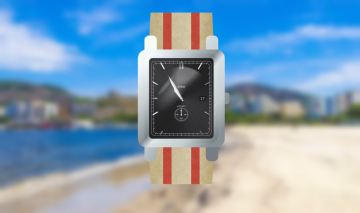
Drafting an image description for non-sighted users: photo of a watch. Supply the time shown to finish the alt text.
10:55
